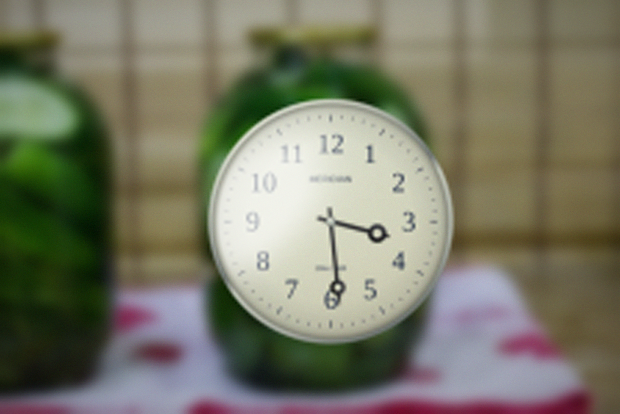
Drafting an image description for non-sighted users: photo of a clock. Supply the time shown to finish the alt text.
3:29
